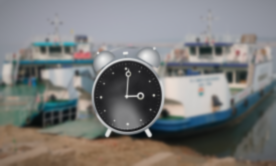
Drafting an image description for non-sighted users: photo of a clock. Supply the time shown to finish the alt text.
3:01
